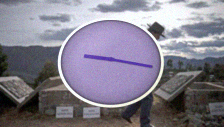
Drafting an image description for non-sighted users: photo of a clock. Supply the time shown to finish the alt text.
9:17
